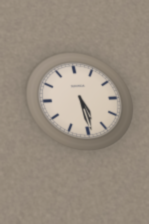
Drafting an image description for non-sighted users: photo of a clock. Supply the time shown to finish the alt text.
5:29
